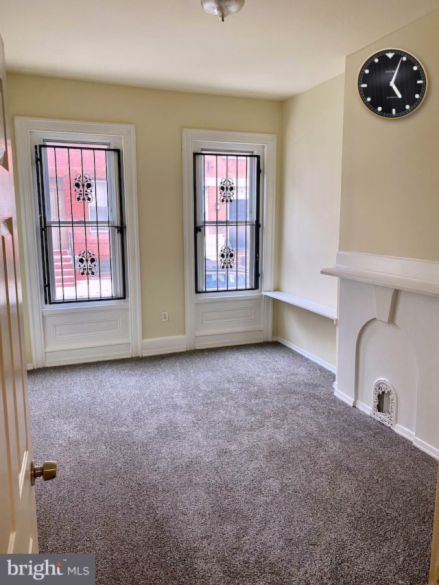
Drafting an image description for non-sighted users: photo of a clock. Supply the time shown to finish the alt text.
5:04
